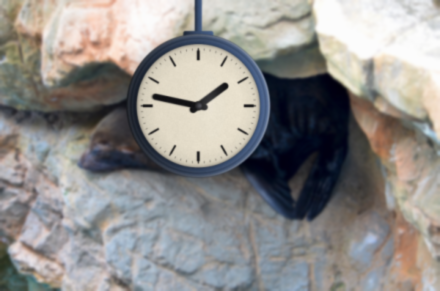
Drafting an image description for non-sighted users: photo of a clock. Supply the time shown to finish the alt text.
1:47
